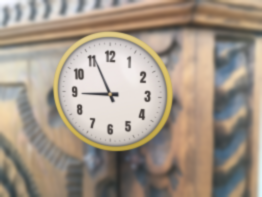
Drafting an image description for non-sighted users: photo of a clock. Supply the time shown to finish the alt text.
8:56
